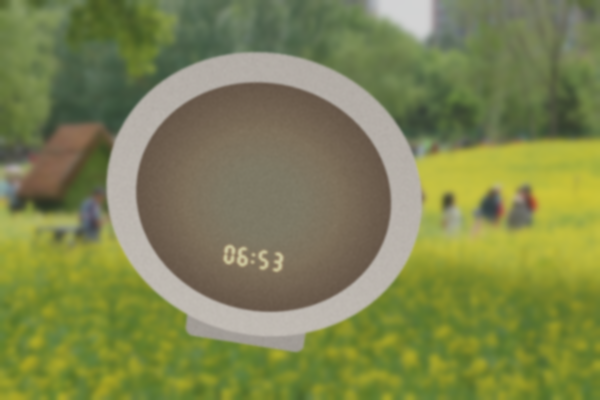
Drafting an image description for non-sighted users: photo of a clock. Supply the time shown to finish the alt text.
6:53
